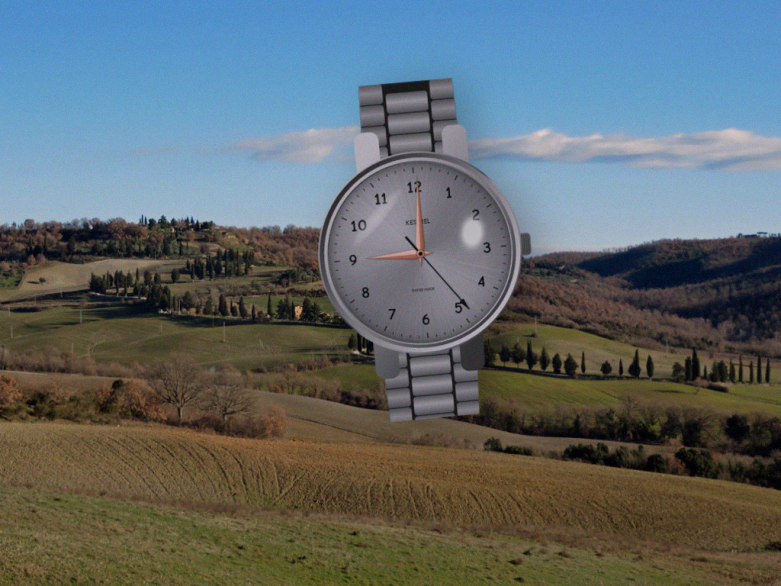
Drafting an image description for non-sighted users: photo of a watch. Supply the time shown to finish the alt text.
9:00:24
